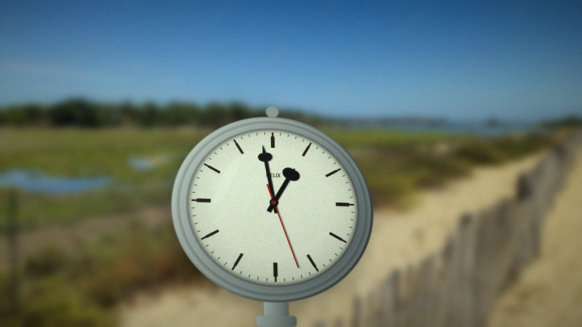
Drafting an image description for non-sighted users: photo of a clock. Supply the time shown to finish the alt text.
12:58:27
